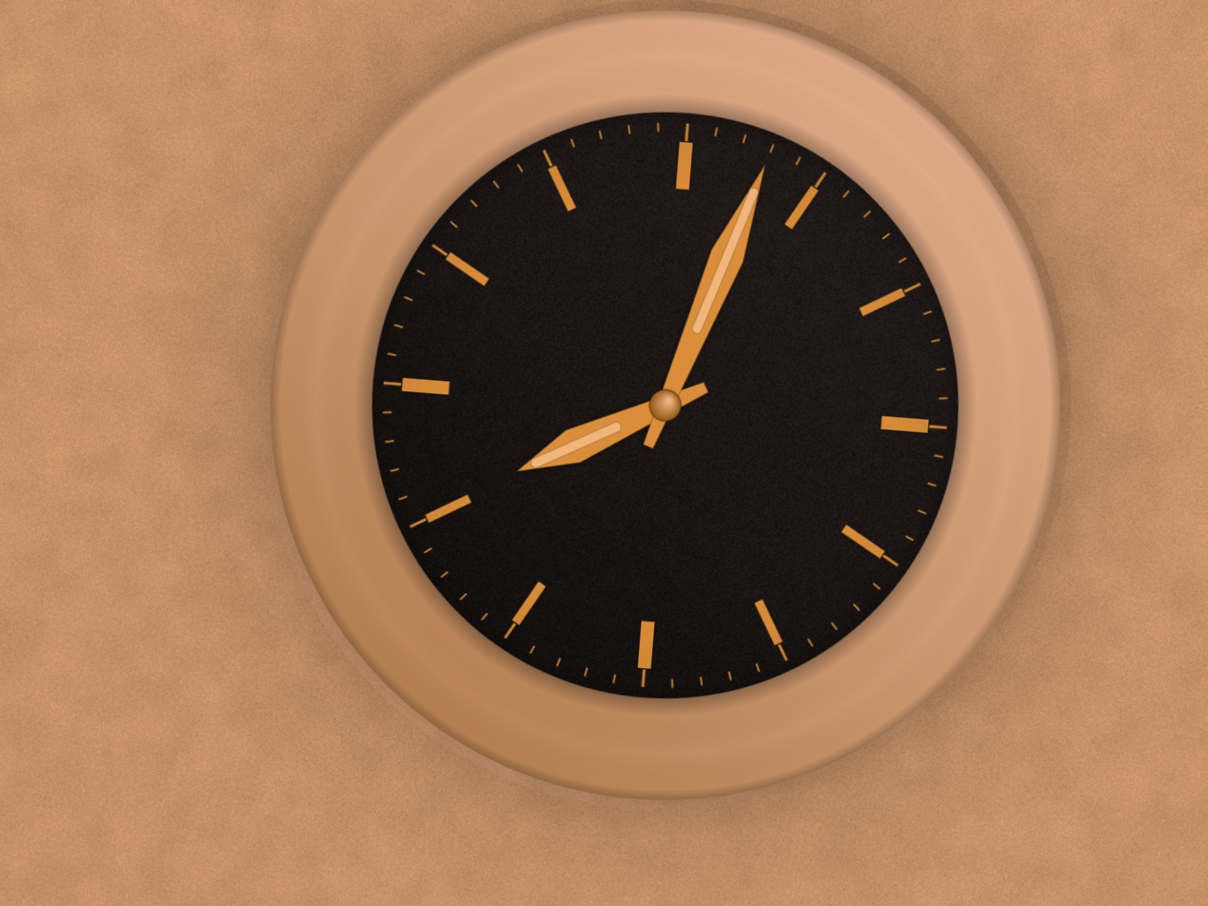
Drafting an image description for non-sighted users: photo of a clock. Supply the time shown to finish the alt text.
8:03
